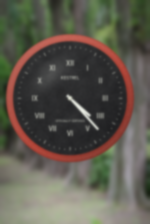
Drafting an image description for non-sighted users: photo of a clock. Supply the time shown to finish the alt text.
4:23
